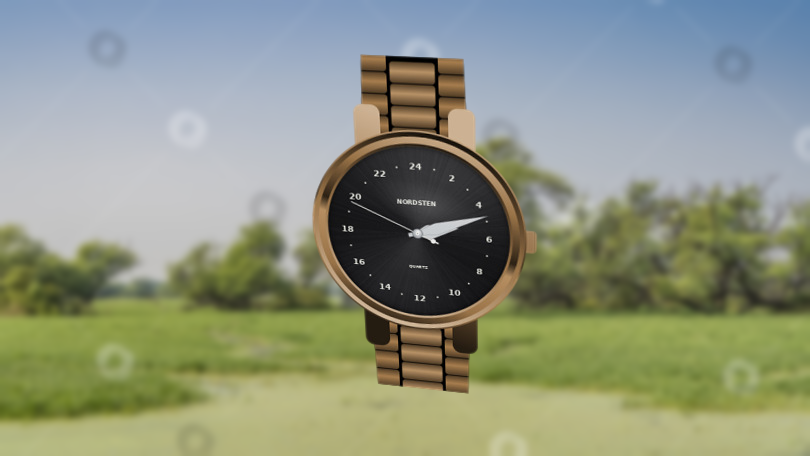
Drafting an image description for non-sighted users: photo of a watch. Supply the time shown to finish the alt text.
5:11:49
